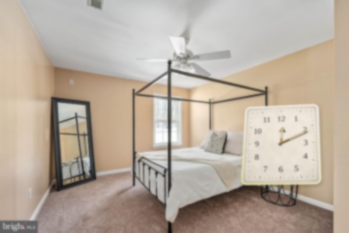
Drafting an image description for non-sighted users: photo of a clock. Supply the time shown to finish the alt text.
12:11
